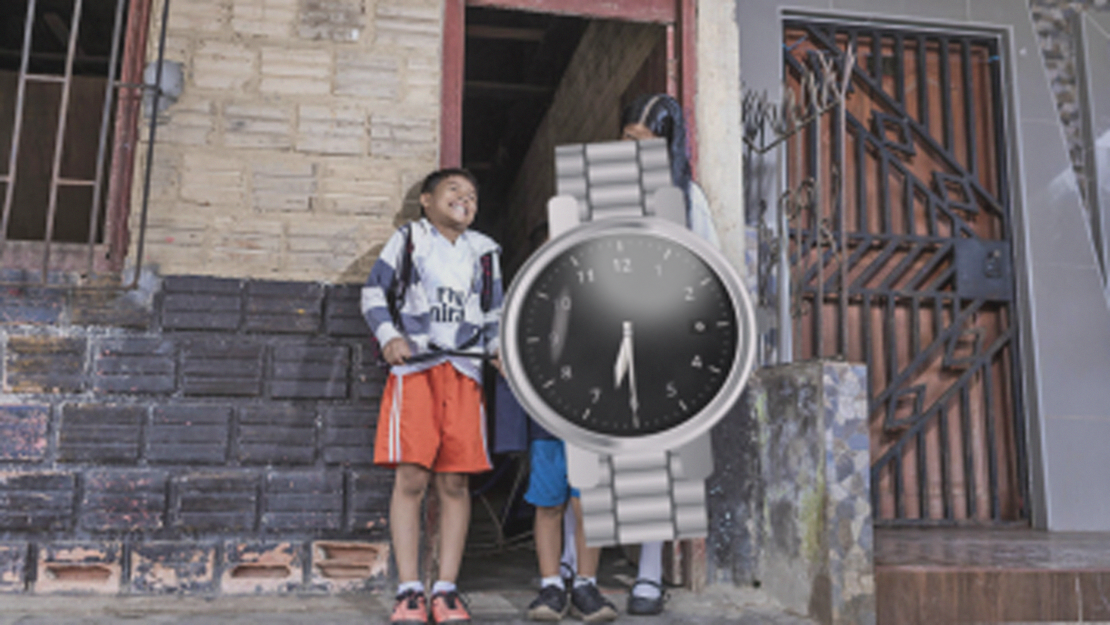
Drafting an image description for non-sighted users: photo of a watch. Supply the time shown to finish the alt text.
6:30
